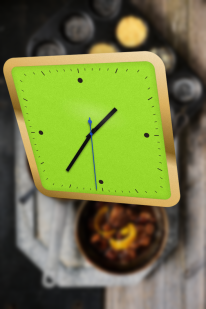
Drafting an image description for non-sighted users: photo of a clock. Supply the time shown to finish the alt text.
1:36:31
